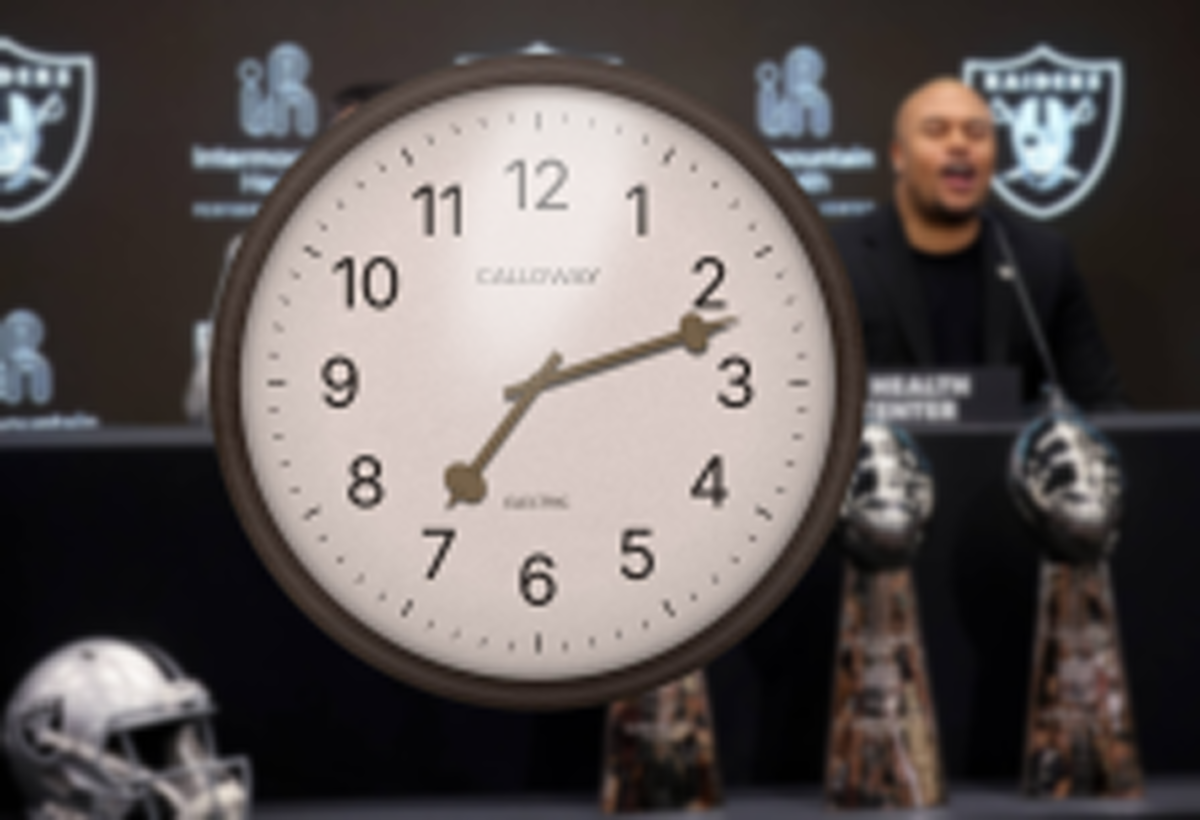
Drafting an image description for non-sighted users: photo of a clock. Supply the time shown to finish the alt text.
7:12
